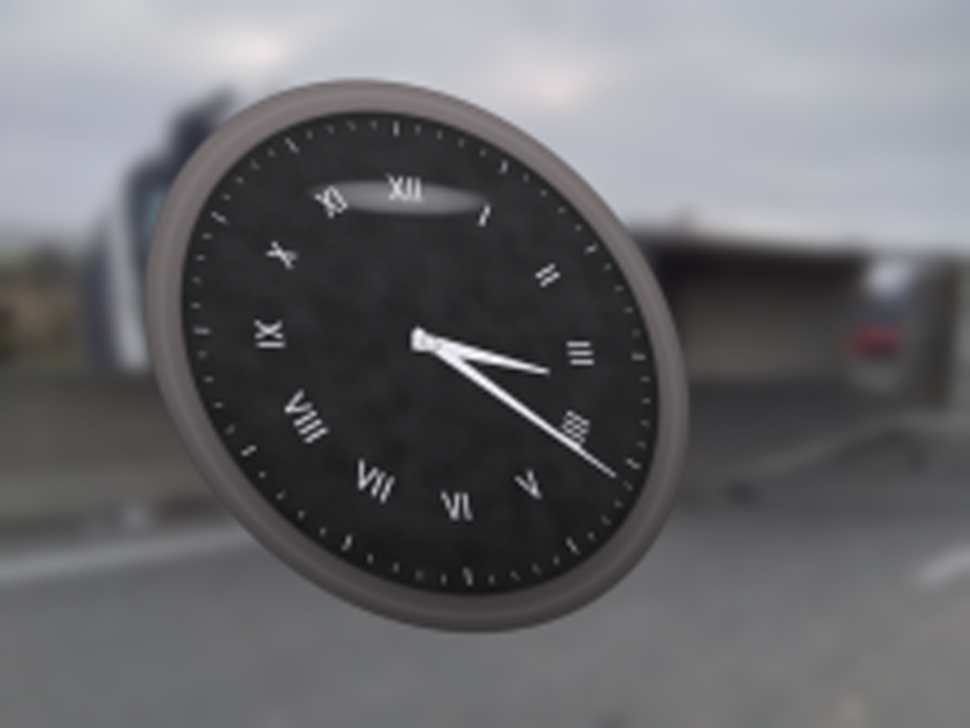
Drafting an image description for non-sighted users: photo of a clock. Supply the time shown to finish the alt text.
3:21
